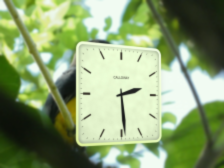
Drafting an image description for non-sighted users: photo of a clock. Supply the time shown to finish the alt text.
2:29
